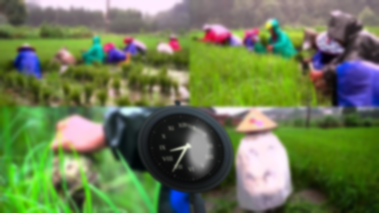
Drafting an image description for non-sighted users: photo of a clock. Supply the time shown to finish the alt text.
8:36
